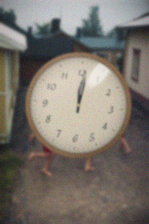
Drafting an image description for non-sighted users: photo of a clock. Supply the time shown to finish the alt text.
12:01
